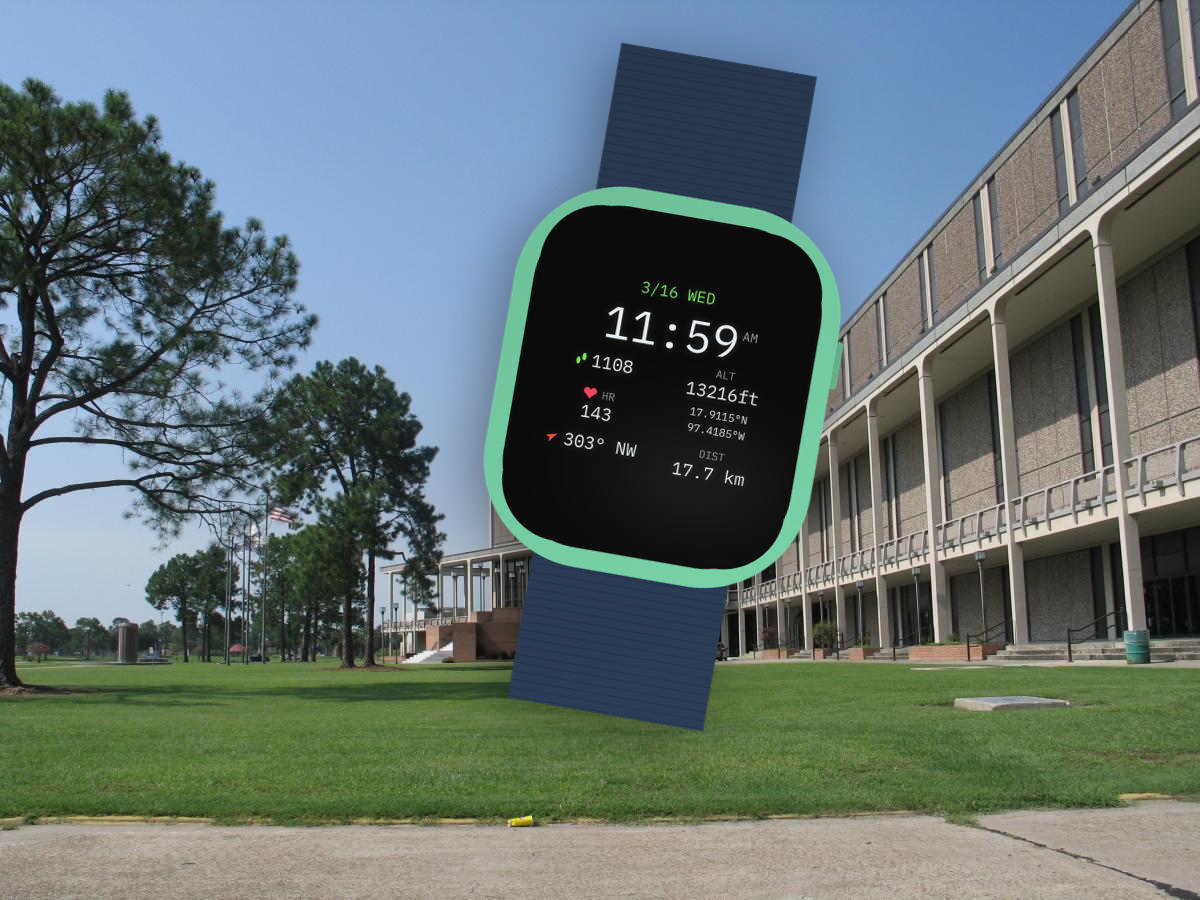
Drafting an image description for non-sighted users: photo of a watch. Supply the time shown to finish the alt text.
11:59
